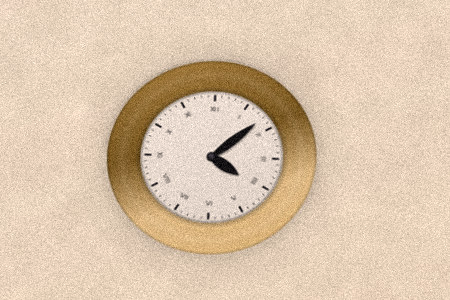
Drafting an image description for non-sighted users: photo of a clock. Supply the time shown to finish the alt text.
4:08
